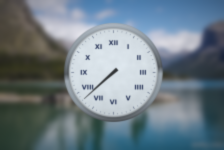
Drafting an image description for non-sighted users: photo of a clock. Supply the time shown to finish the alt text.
7:38
